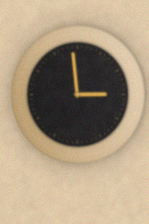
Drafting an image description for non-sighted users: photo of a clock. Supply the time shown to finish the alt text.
2:59
